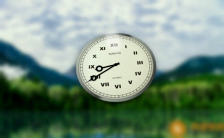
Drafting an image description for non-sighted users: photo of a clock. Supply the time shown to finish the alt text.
8:40
